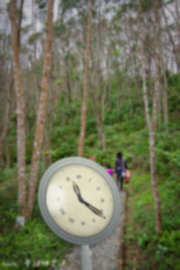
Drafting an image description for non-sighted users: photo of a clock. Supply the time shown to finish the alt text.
11:21
